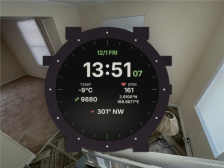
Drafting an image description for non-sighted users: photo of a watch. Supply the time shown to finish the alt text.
13:51:07
